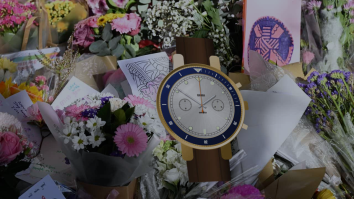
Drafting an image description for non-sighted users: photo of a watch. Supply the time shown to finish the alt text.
1:51
